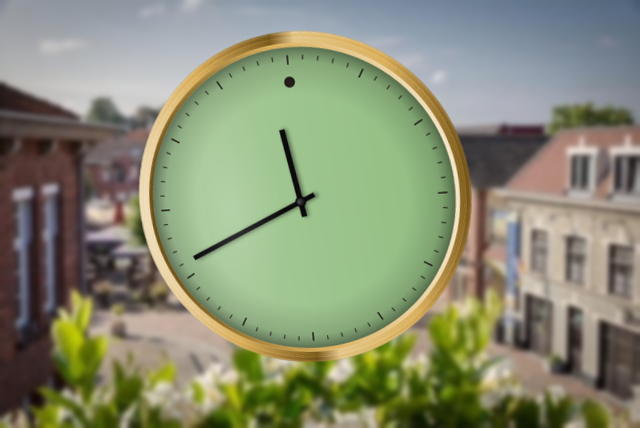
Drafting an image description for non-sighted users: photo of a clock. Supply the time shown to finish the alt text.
11:41
